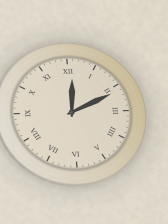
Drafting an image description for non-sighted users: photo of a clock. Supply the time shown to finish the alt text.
12:11
